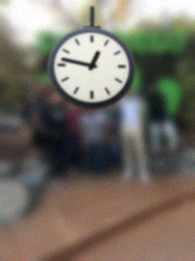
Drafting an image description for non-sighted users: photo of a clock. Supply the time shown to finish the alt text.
12:47
